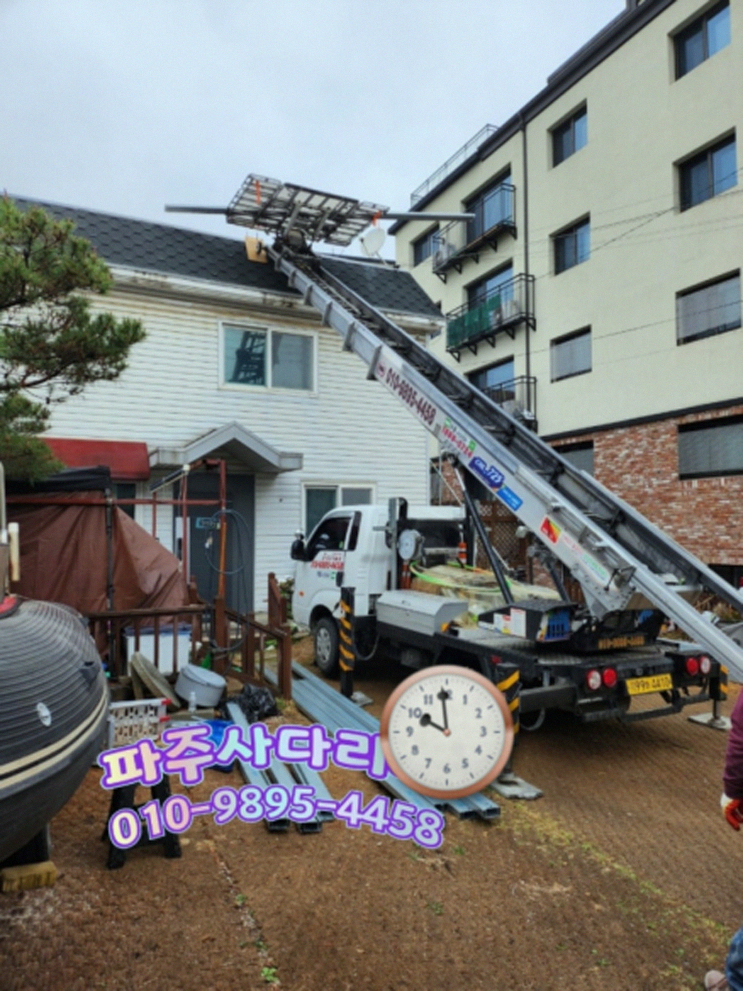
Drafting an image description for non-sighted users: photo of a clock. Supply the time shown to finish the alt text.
9:59
